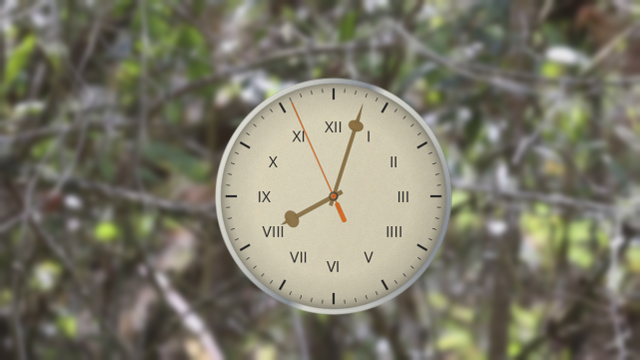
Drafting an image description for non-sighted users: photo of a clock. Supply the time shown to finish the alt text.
8:02:56
